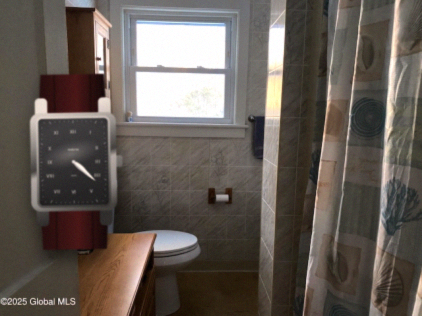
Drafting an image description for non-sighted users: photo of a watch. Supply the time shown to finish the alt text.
4:22
